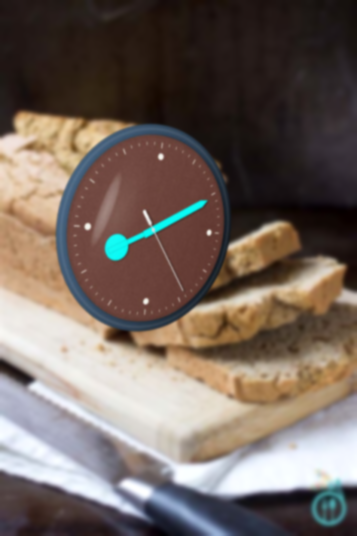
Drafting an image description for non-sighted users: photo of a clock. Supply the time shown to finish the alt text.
8:10:24
